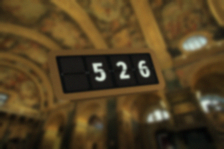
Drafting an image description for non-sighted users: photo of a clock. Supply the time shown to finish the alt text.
5:26
